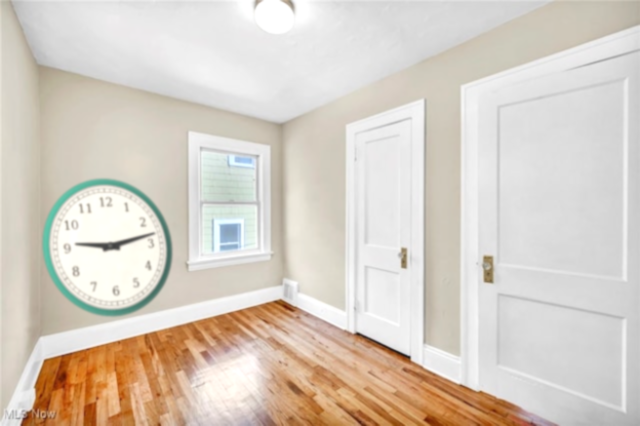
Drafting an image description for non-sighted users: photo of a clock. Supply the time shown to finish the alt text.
9:13
